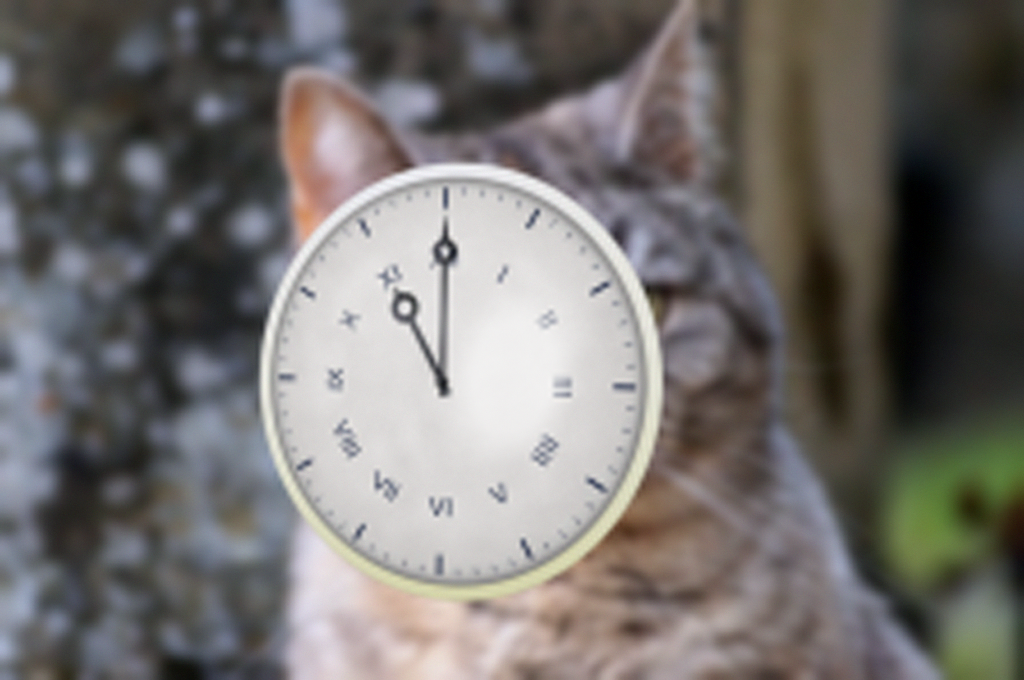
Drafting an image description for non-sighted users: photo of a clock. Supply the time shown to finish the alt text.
11:00
